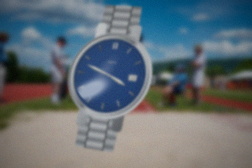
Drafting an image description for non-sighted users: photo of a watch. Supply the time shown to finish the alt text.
3:48
